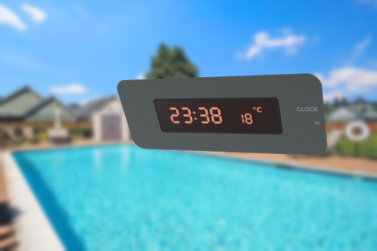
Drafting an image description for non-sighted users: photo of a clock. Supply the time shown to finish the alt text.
23:38
